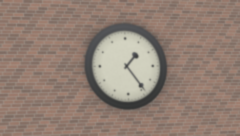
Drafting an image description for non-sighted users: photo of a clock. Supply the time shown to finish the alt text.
1:24
